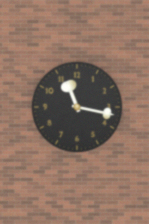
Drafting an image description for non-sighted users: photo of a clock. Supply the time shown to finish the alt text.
11:17
